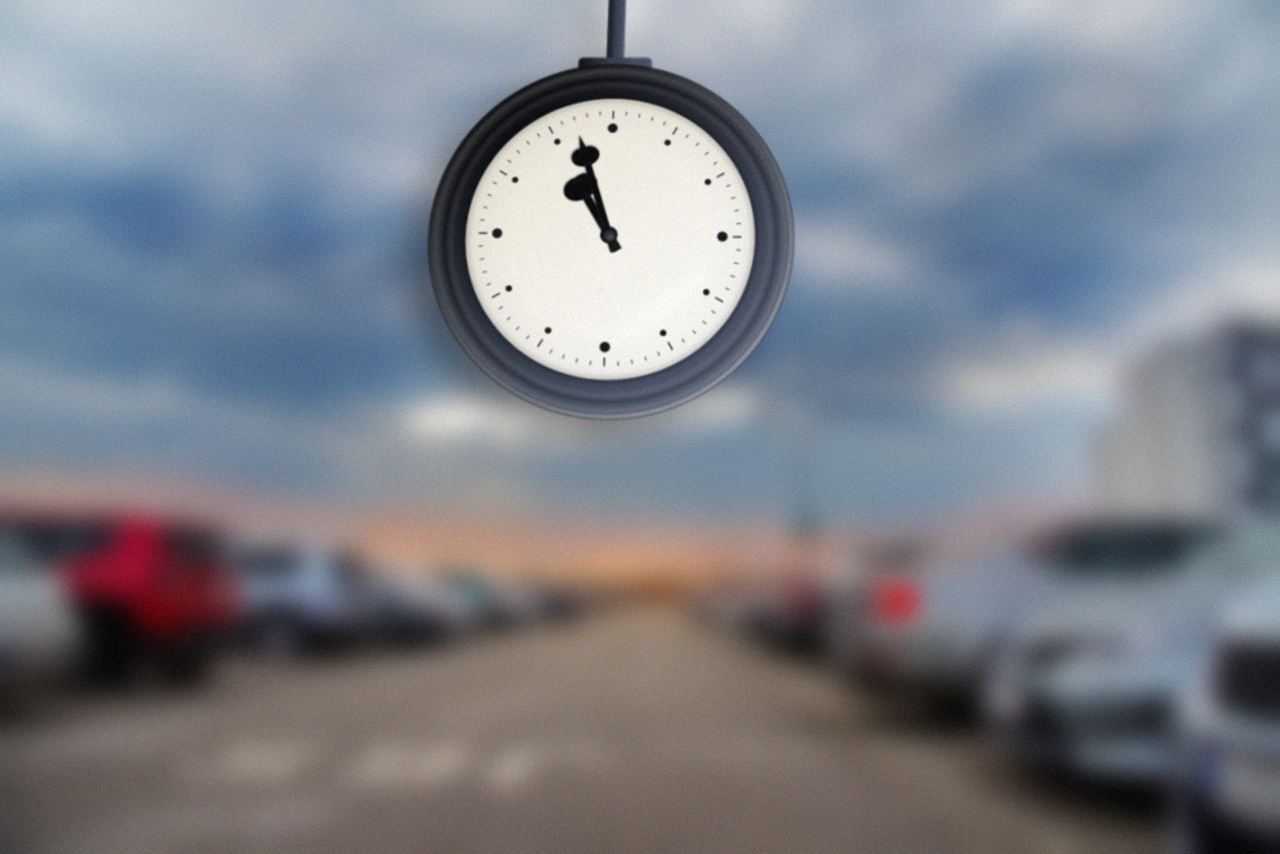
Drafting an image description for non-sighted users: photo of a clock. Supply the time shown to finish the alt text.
10:57
